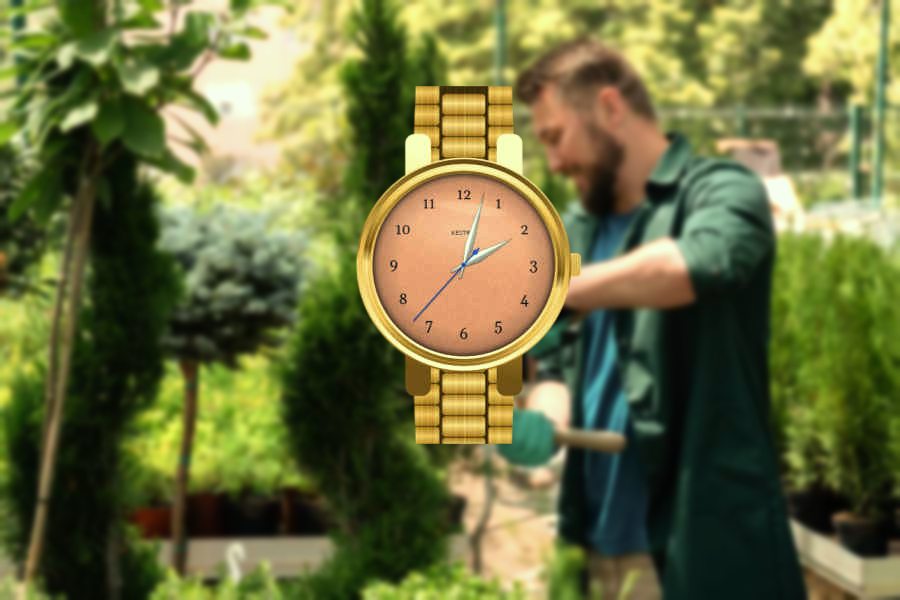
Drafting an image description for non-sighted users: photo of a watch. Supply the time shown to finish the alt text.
2:02:37
